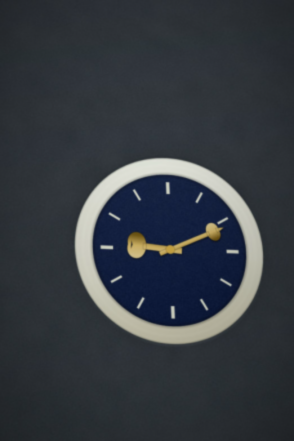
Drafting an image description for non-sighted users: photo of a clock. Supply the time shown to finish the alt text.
9:11
